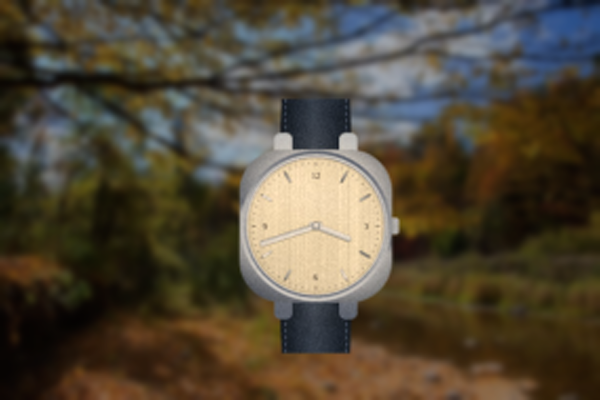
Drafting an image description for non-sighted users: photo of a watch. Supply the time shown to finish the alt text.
3:42
